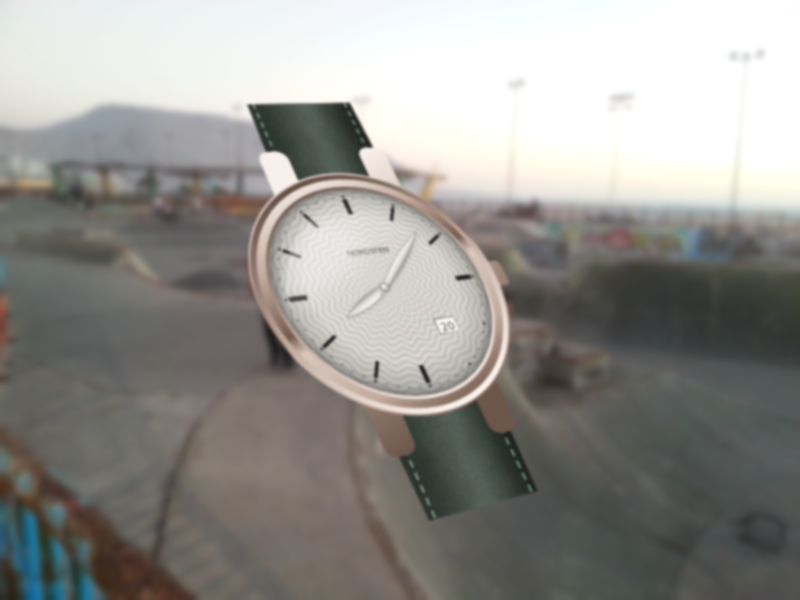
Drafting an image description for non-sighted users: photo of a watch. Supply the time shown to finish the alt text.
8:08
